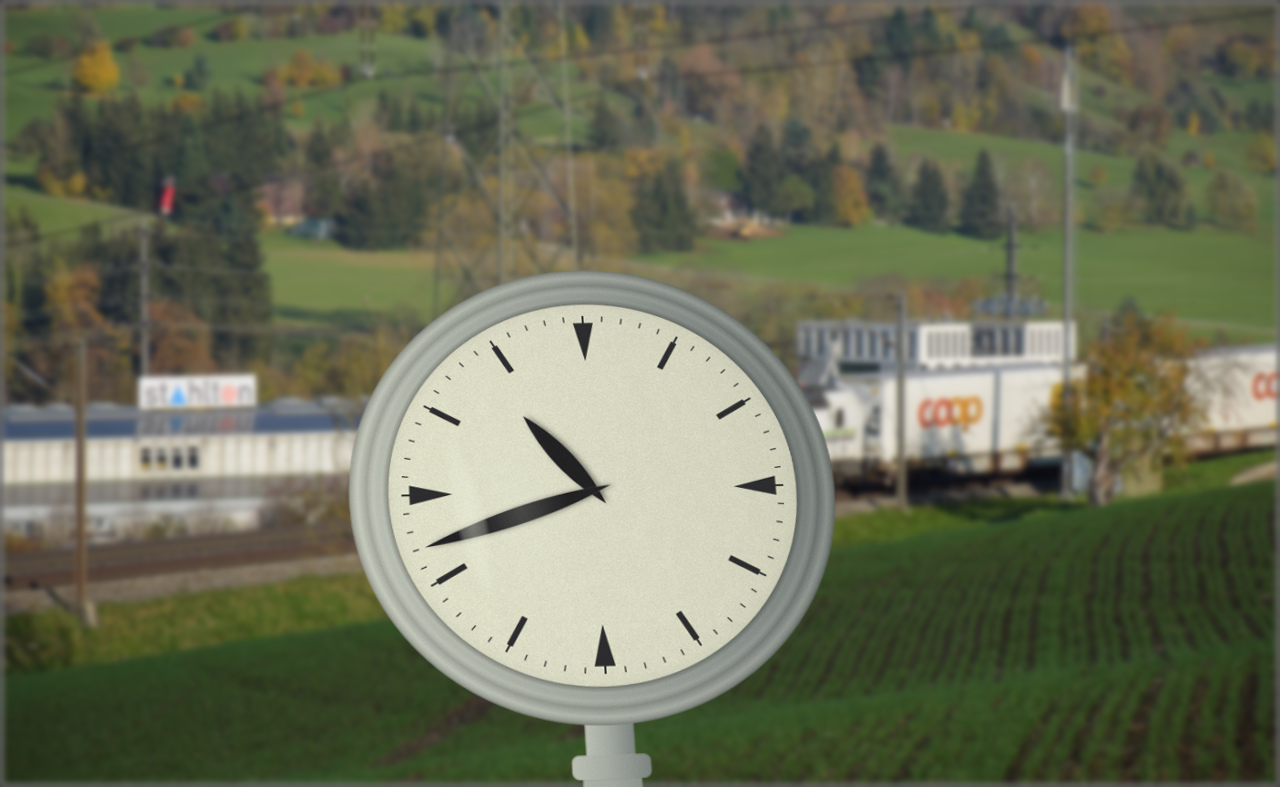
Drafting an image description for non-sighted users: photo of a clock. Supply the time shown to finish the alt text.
10:42
